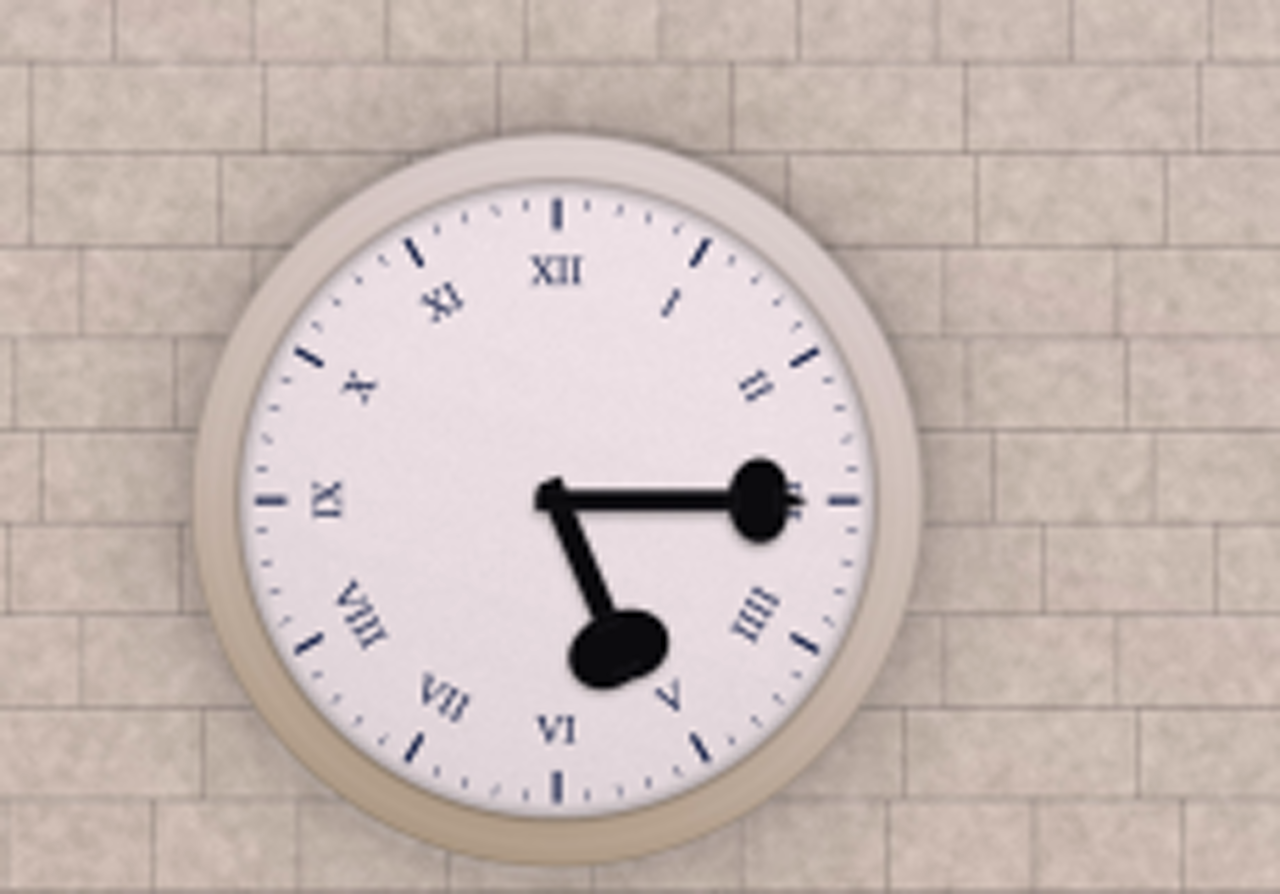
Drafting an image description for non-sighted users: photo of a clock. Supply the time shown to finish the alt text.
5:15
